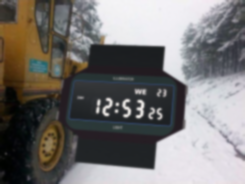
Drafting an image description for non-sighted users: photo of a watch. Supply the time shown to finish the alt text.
12:53:25
